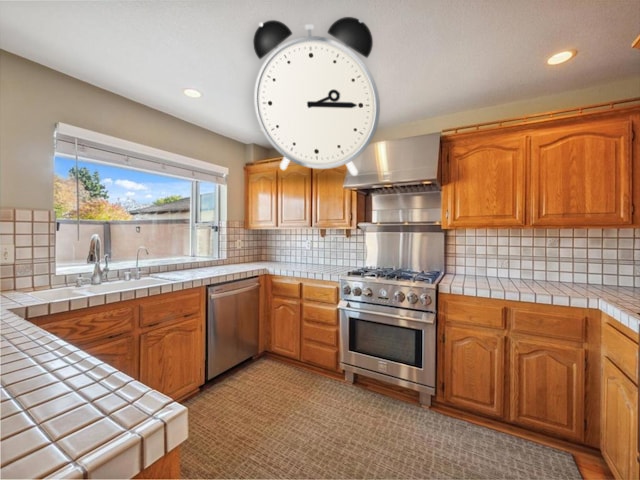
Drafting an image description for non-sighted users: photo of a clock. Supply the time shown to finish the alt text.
2:15
